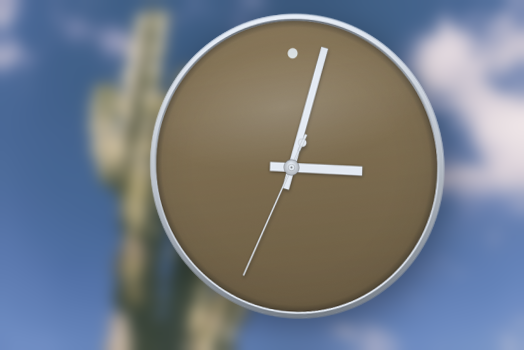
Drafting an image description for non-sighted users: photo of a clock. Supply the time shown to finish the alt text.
3:02:34
